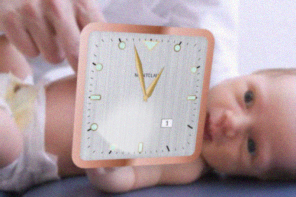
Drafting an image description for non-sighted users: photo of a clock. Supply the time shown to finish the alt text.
12:57
